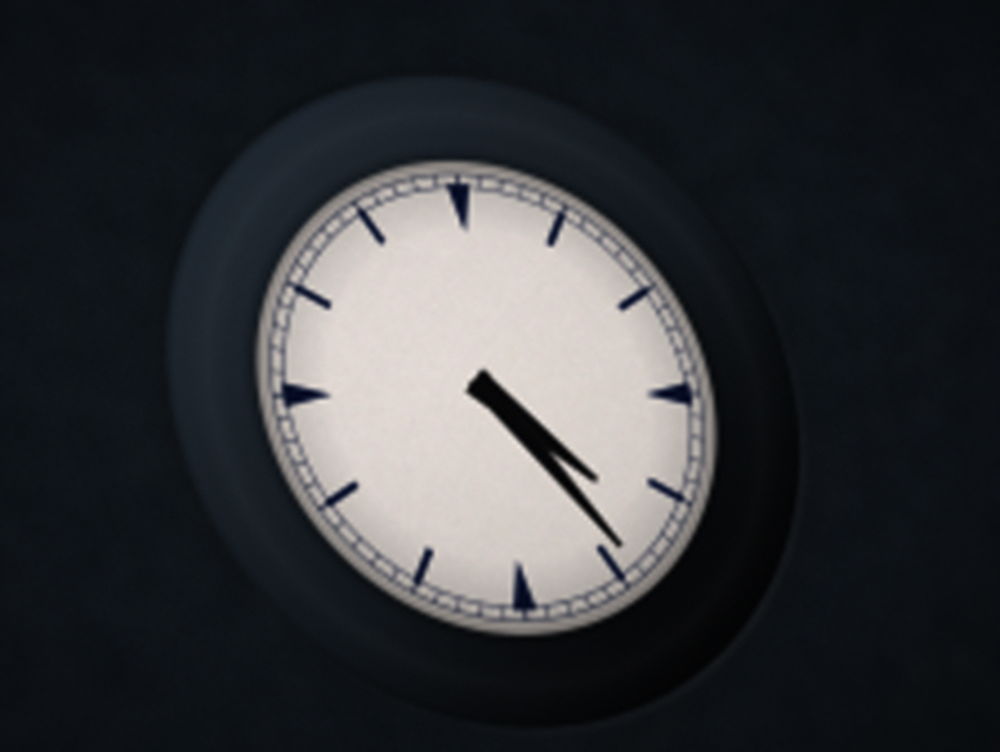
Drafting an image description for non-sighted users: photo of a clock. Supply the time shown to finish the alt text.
4:24
